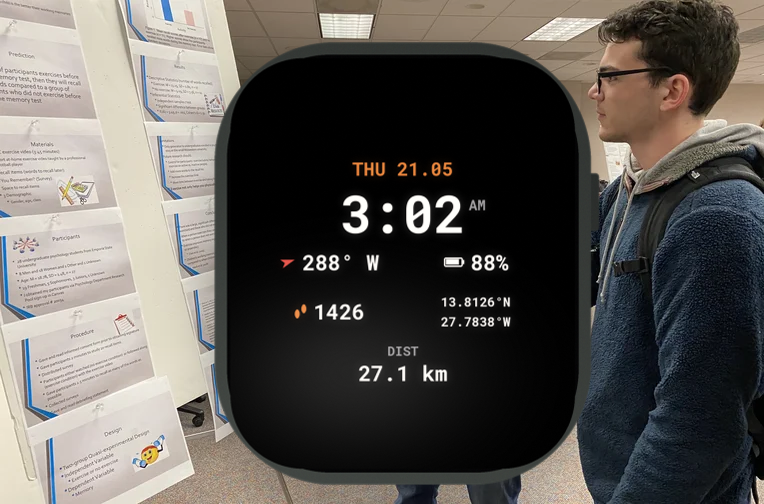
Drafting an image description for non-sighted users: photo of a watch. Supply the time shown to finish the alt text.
3:02
